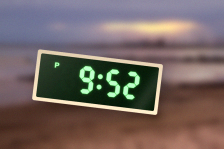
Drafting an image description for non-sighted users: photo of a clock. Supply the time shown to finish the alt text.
9:52
